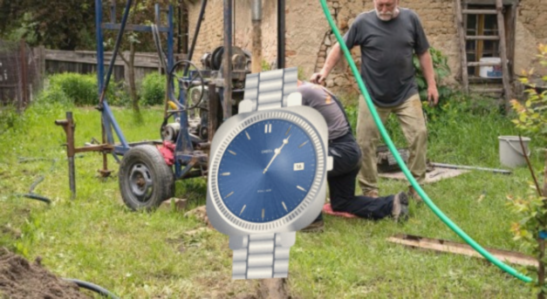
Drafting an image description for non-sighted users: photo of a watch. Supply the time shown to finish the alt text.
1:06
